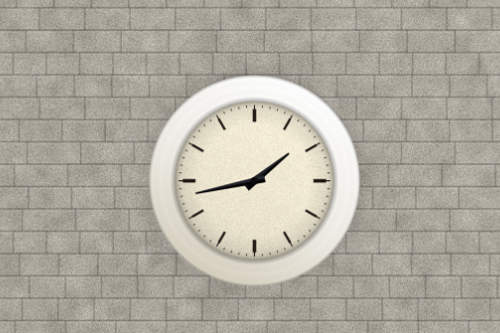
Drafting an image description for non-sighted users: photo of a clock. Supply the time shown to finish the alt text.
1:43
